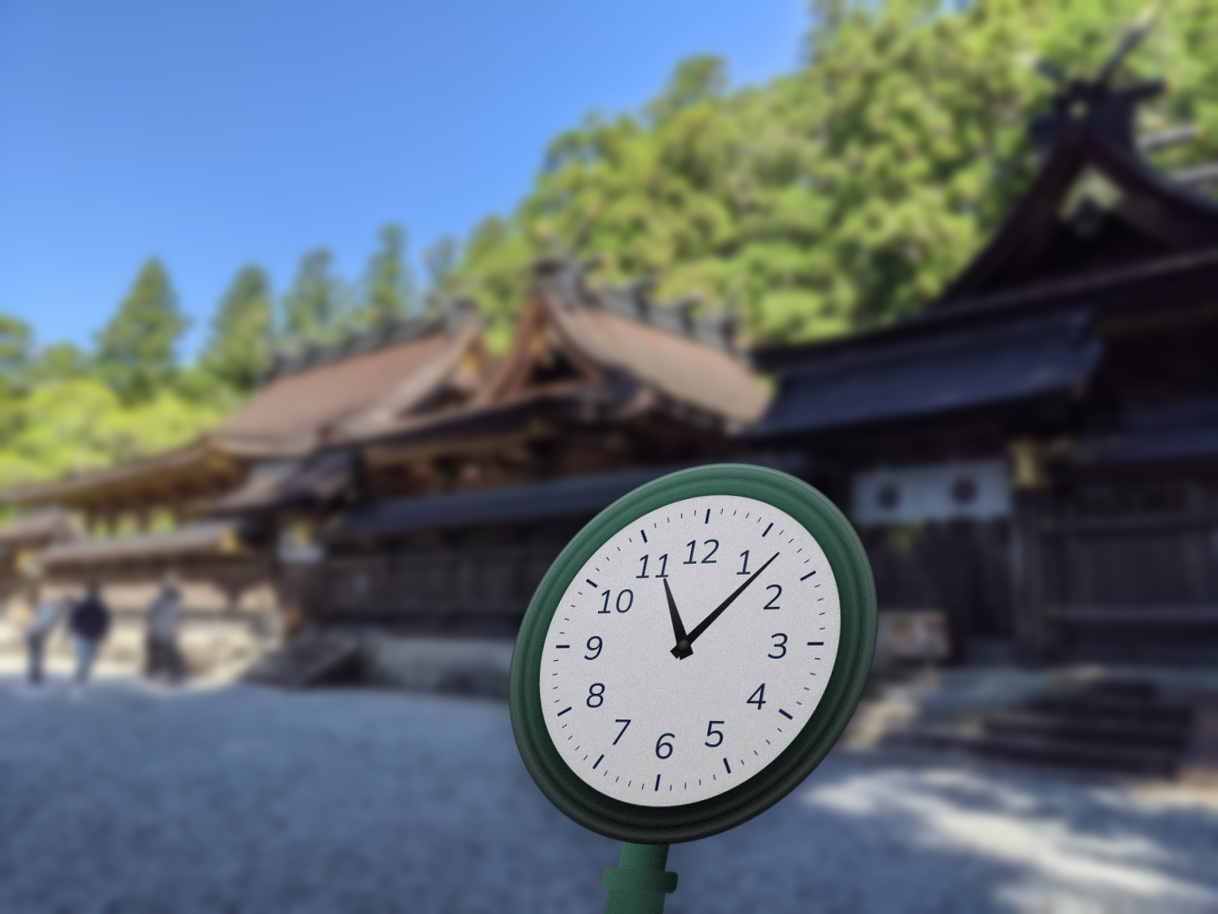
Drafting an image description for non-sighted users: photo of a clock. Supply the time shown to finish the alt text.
11:07
